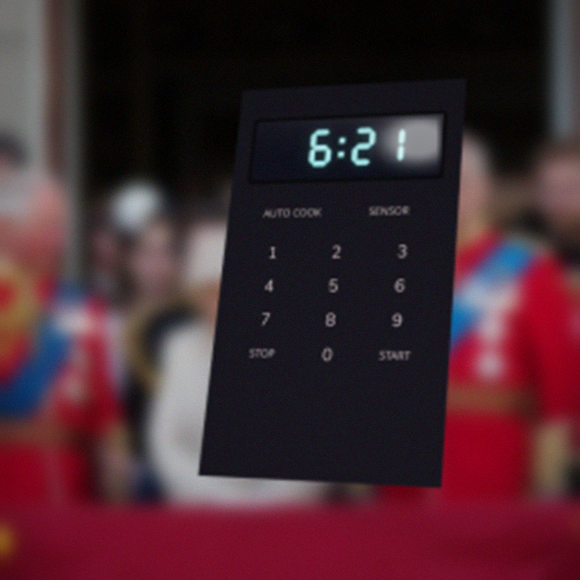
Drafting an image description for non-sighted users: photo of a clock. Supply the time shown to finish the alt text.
6:21
